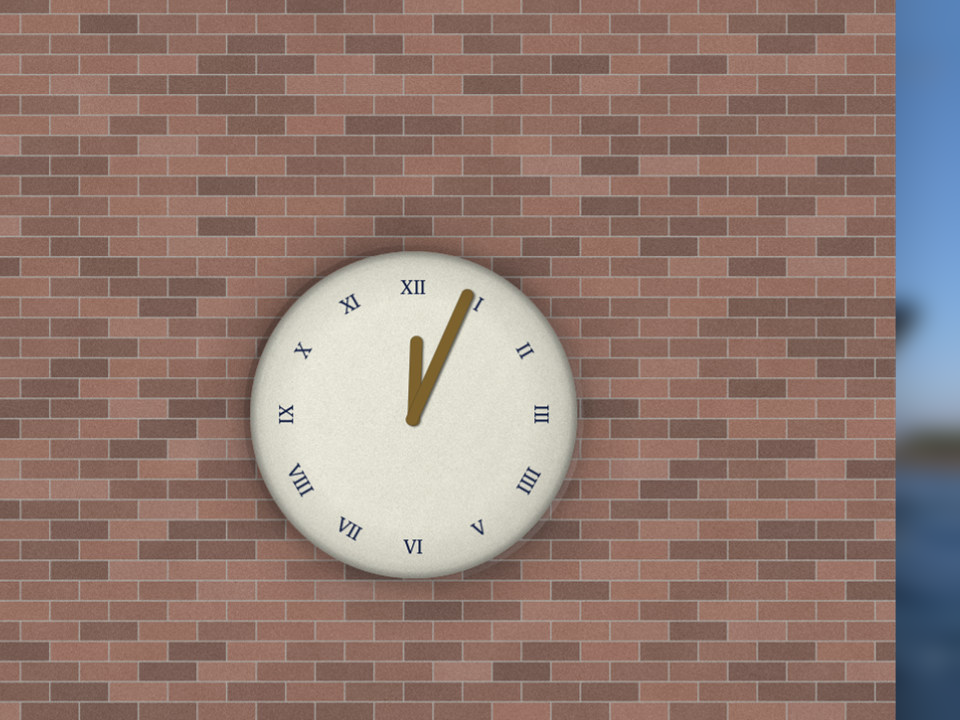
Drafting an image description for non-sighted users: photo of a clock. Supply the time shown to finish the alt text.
12:04
